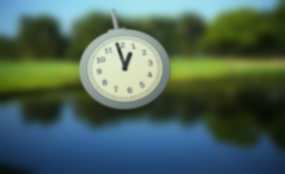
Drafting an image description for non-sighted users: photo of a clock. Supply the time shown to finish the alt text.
12:59
